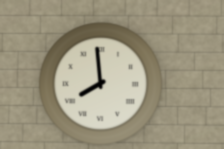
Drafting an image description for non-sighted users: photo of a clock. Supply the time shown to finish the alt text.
7:59
